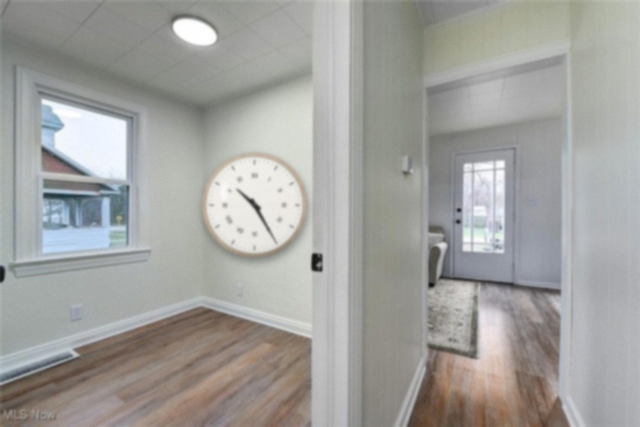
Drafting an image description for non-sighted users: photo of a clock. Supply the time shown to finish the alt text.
10:25
